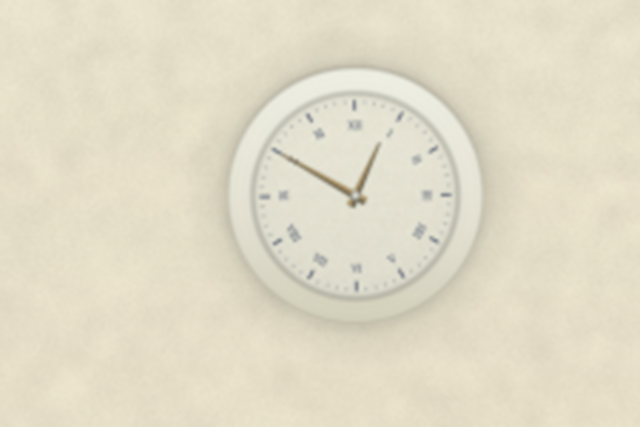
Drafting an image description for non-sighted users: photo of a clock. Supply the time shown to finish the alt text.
12:50
